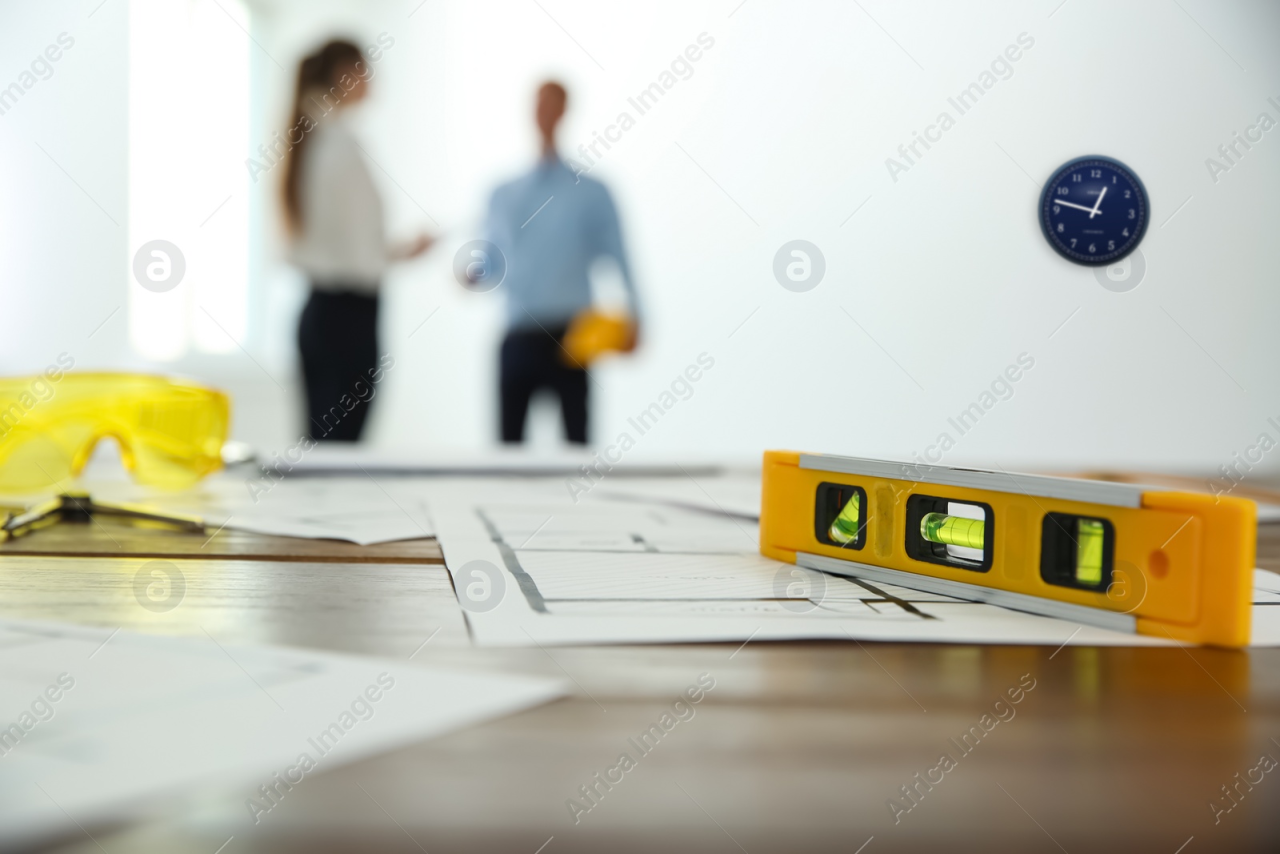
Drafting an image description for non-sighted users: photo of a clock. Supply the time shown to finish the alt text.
12:47
